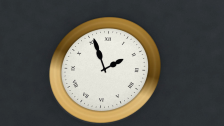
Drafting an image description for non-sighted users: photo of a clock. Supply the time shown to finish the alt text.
1:56
